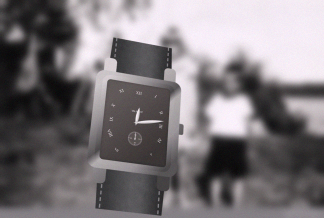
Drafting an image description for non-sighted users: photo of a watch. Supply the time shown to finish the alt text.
12:13
